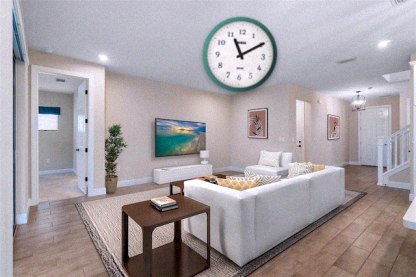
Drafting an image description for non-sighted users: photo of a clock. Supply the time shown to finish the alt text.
11:10
